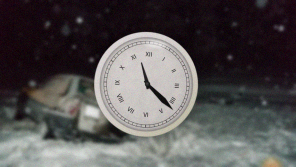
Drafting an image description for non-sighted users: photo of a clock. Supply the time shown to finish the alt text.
11:22
